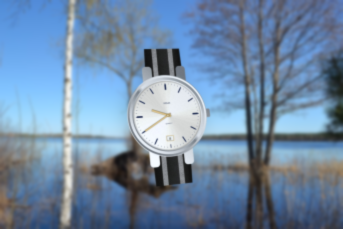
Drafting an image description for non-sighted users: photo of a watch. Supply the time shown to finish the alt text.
9:40
